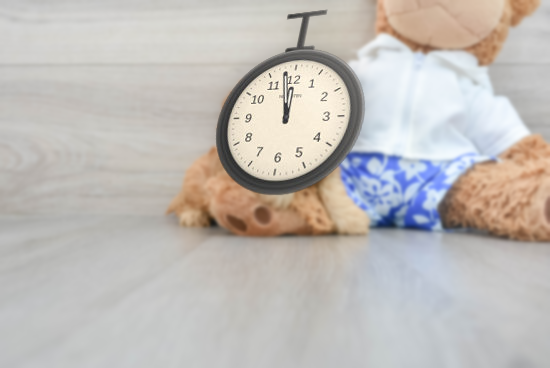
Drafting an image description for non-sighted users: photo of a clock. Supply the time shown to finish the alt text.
11:58
